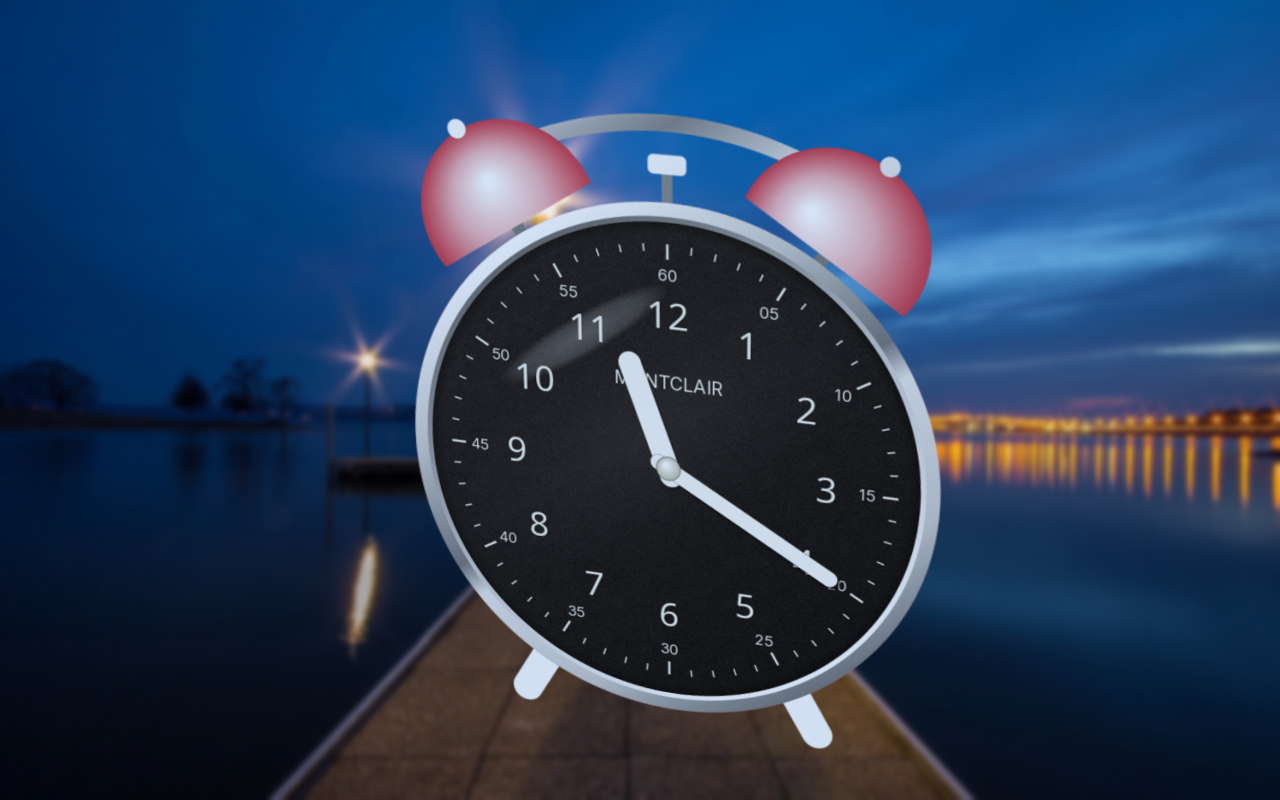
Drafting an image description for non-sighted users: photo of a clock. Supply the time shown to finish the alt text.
11:20
